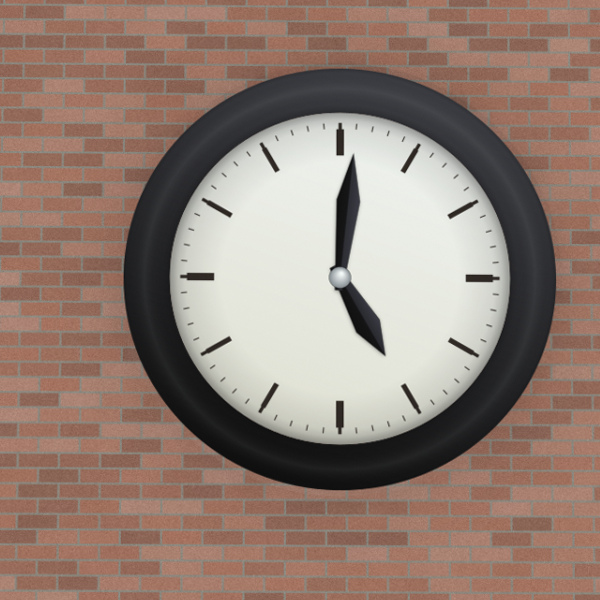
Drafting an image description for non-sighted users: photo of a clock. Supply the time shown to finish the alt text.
5:01
